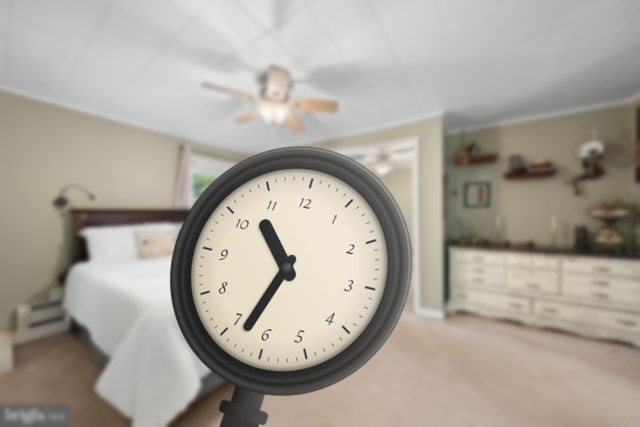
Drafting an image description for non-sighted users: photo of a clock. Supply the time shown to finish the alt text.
10:33
